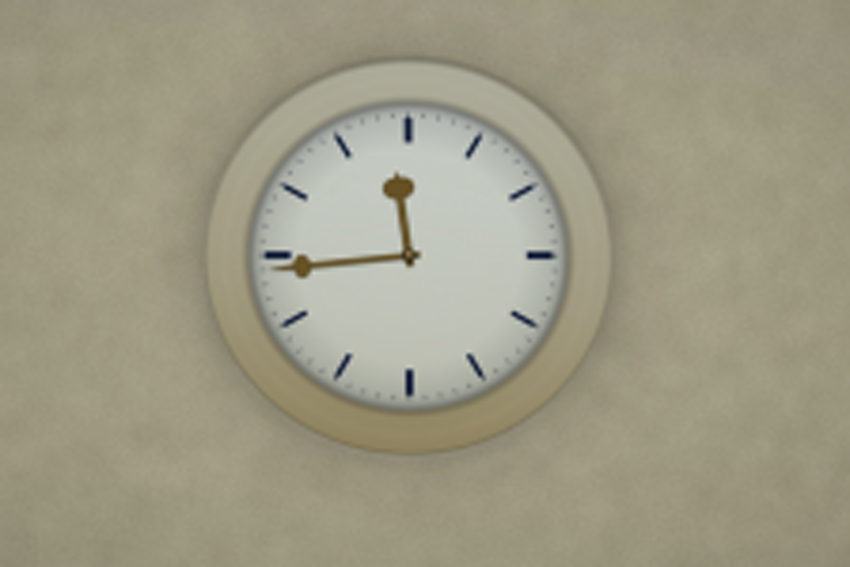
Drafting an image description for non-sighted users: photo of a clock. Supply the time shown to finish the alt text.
11:44
